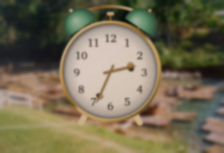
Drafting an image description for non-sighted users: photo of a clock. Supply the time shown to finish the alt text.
2:34
